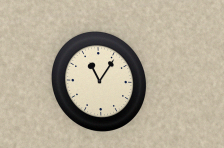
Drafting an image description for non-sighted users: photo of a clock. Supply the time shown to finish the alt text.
11:06
